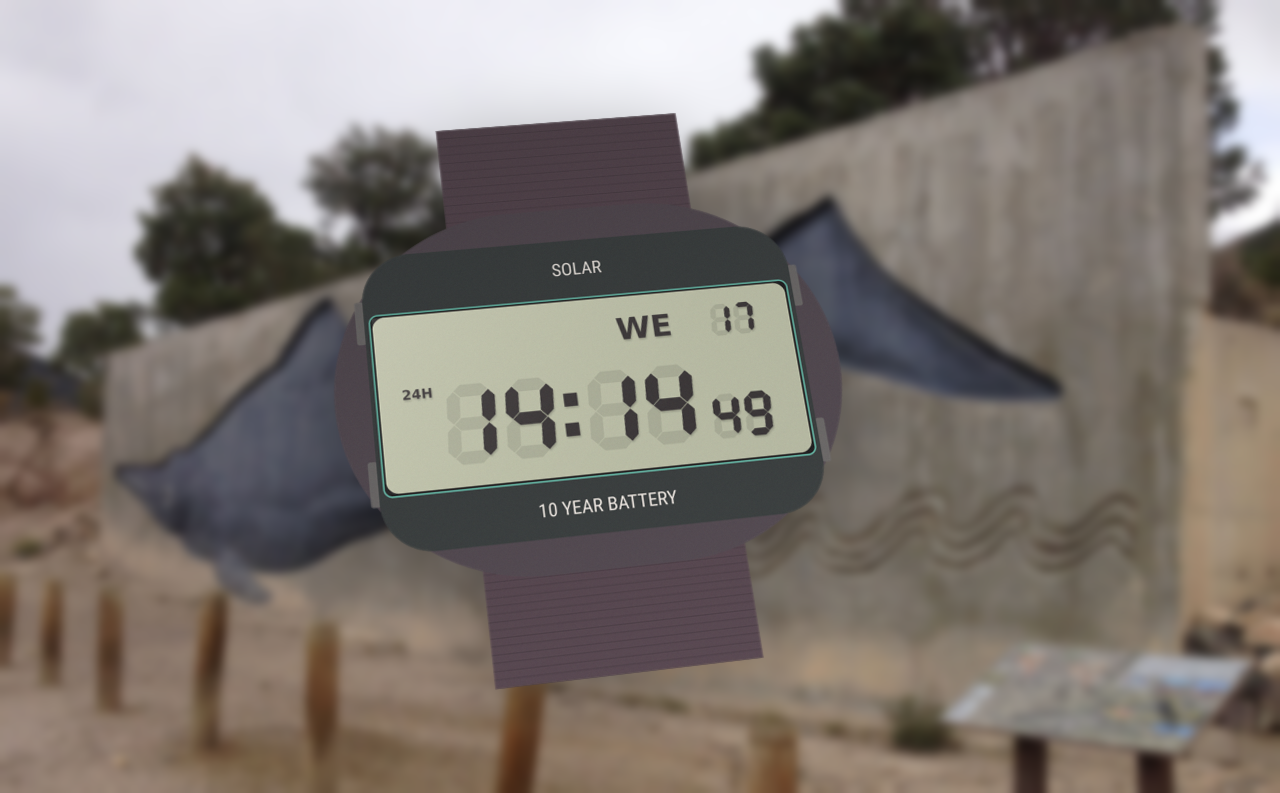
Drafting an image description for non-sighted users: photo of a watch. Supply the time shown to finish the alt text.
14:14:49
